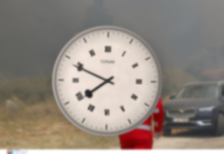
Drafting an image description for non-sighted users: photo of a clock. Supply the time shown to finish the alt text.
7:49
